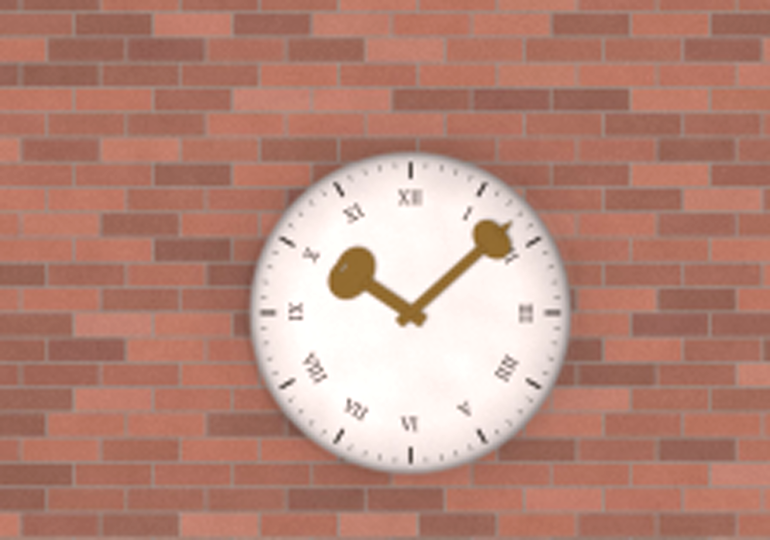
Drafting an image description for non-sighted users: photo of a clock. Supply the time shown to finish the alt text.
10:08
